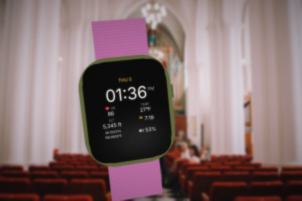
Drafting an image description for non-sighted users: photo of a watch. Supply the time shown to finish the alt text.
1:36
